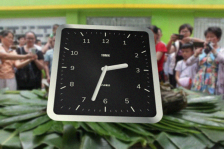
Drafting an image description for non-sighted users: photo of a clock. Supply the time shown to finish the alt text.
2:33
